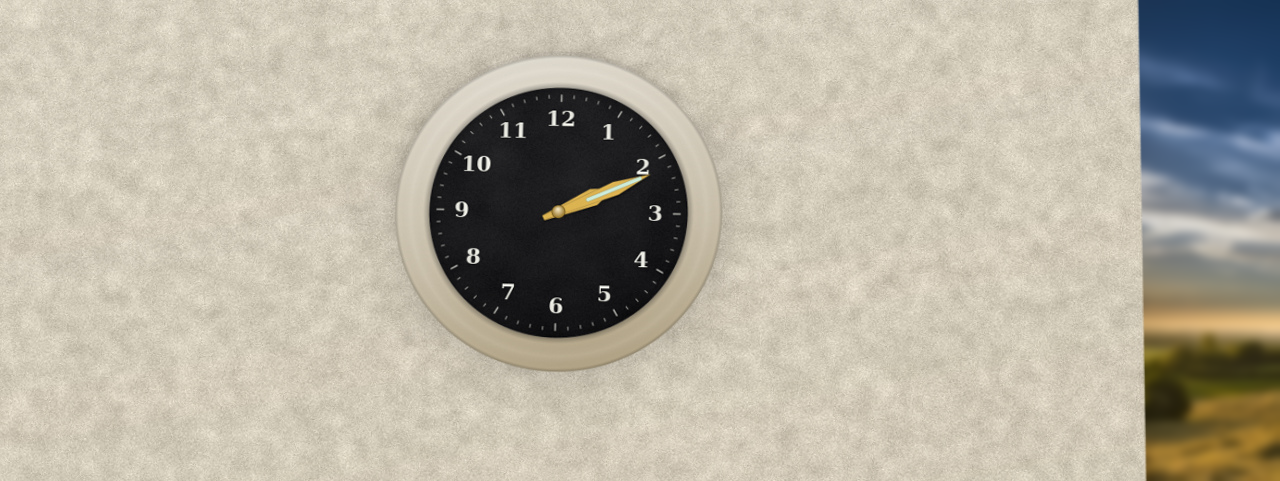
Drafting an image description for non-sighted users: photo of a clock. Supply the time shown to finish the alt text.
2:11
